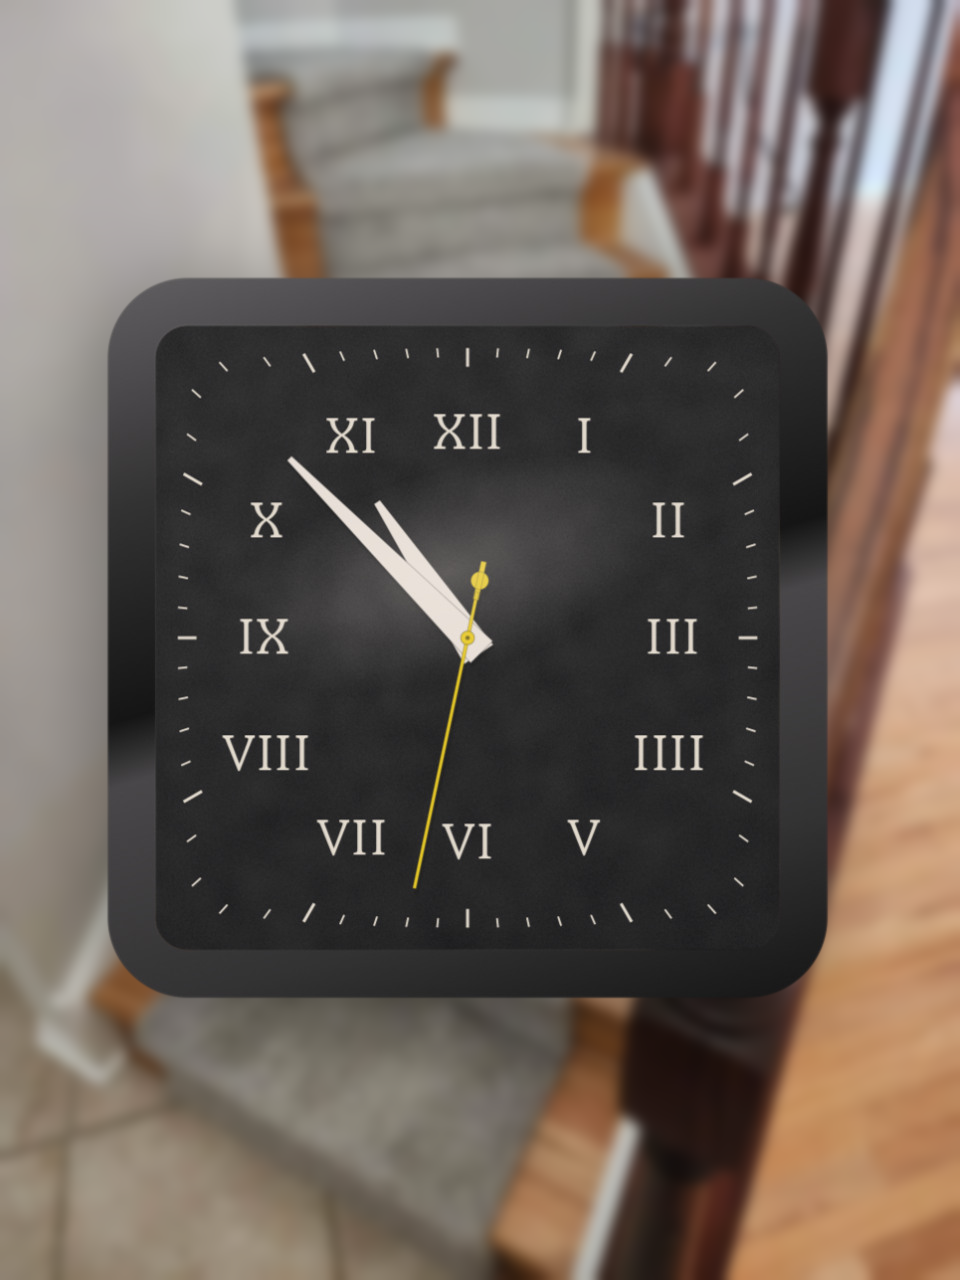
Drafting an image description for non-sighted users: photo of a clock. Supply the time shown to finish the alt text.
10:52:32
